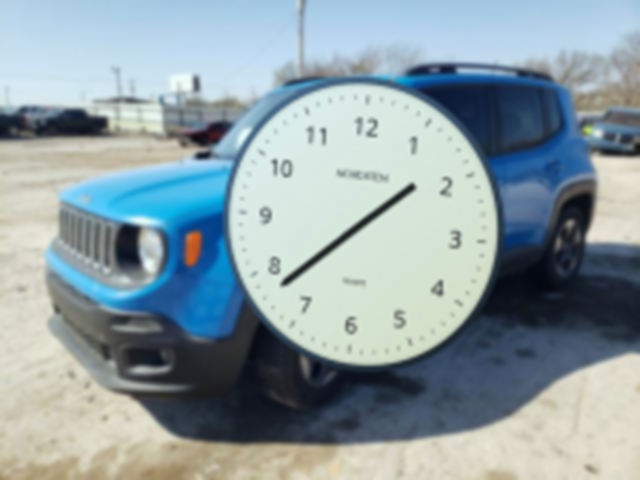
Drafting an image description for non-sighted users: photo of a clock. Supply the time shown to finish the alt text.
1:38
